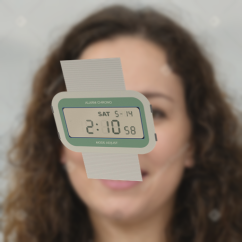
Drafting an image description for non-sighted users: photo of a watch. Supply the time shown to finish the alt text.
2:10:58
